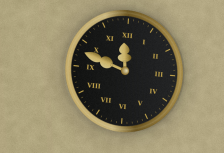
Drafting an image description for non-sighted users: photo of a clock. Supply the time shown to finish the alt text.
11:48
